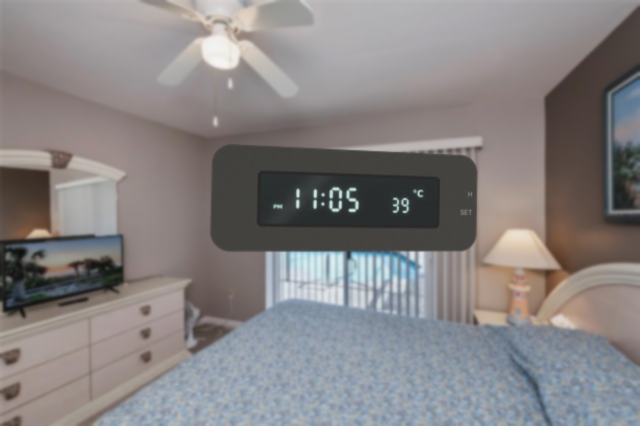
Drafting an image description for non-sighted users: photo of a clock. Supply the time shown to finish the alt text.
11:05
